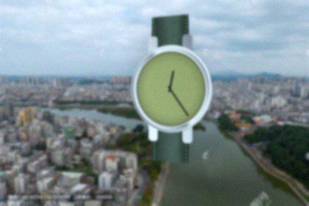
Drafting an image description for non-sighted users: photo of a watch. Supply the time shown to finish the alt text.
12:24
